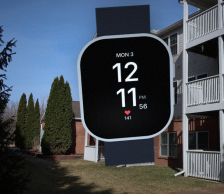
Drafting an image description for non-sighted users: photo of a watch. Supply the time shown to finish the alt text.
12:11
